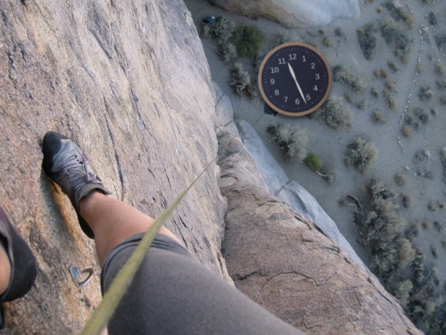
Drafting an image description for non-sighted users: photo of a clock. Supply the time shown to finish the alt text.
11:27
